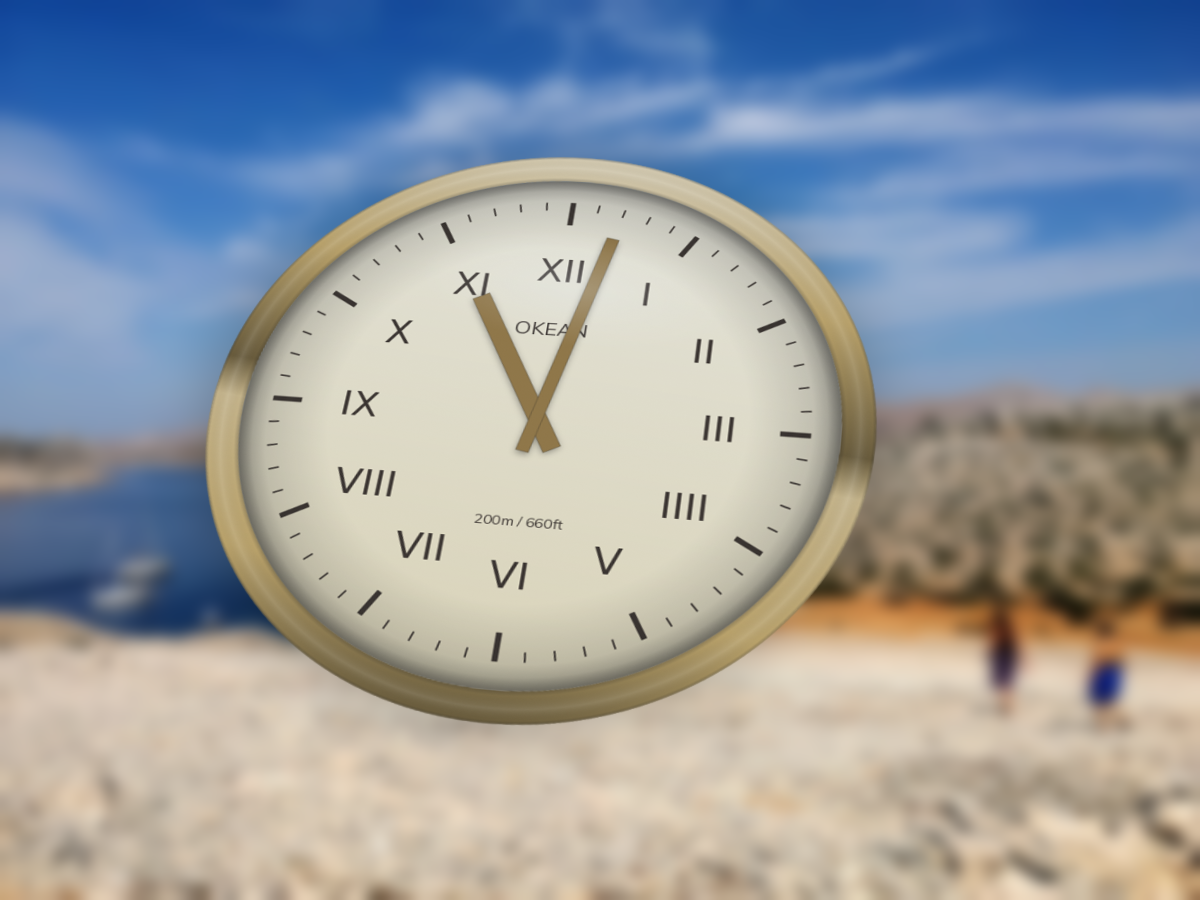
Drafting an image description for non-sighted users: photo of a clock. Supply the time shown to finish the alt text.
11:02
